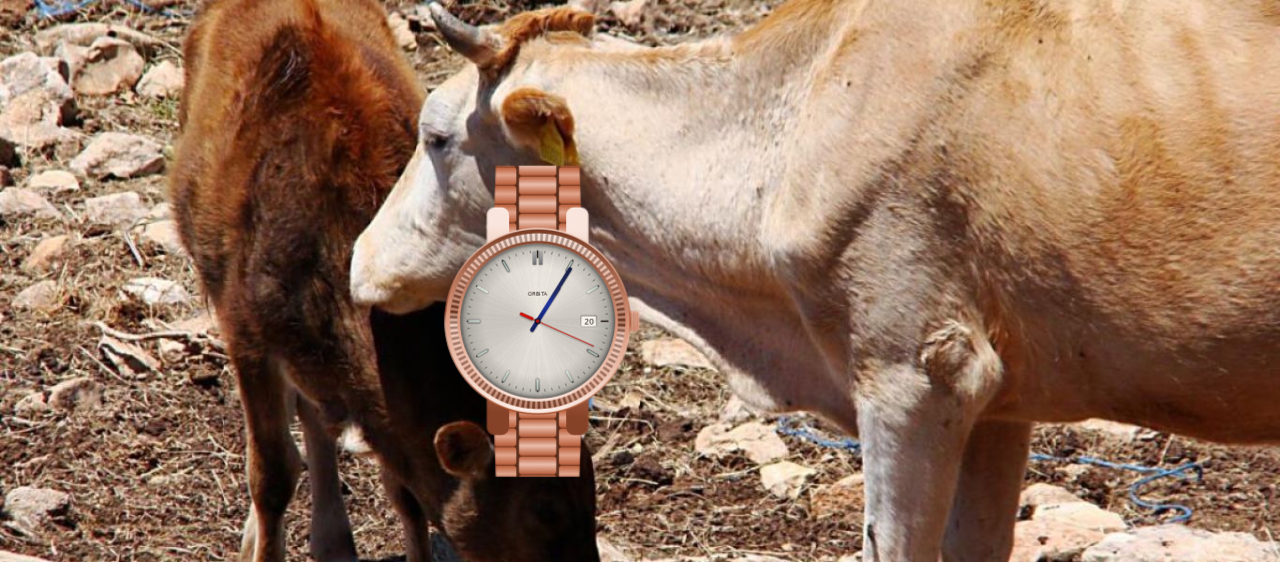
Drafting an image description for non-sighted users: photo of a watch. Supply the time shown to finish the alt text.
1:05:19
